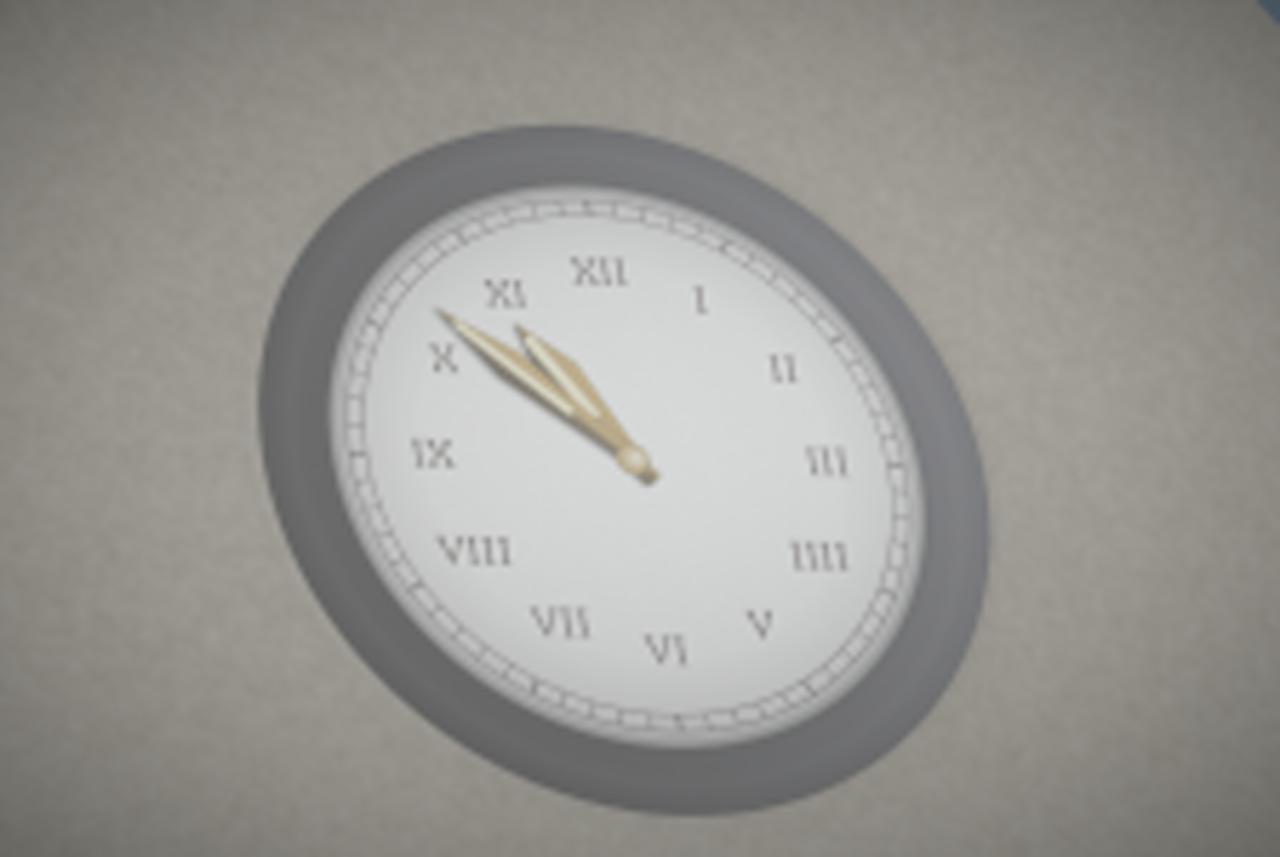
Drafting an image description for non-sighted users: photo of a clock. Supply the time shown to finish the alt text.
10:52
